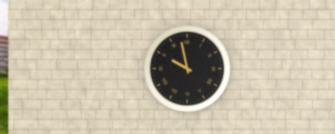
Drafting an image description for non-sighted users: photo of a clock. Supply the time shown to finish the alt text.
9:58
